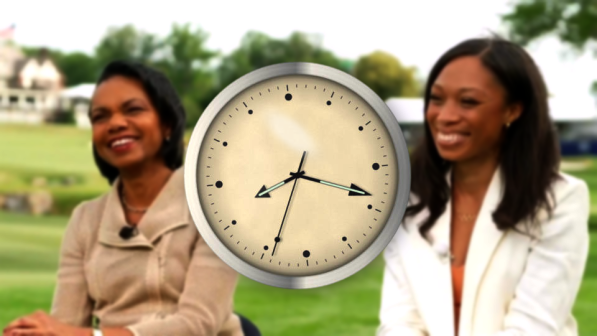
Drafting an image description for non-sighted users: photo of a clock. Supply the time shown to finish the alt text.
8:18:34
